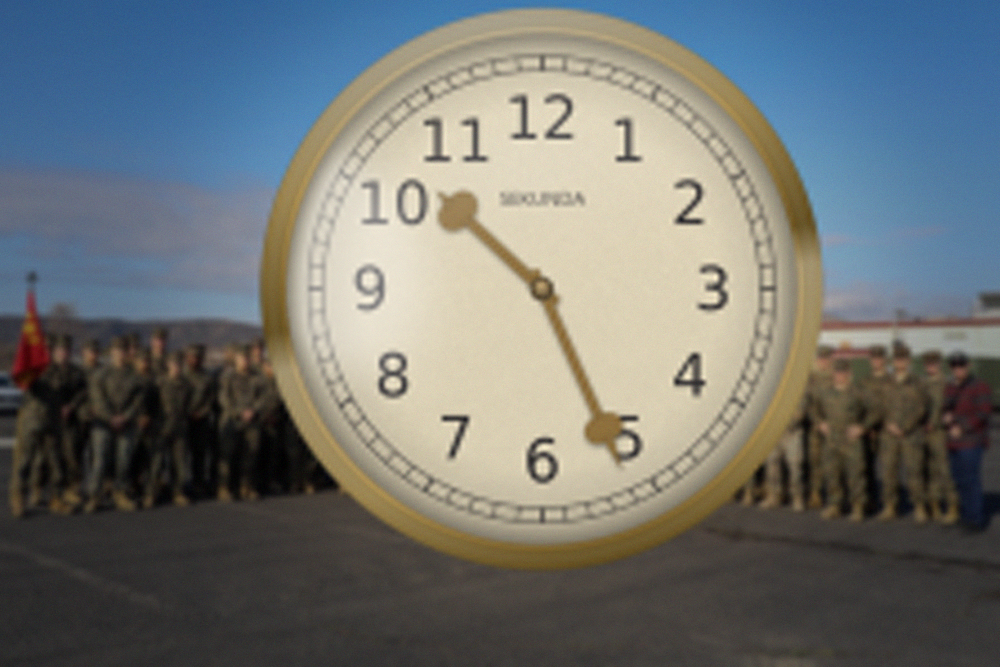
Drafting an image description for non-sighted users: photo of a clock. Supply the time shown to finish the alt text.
10:26
